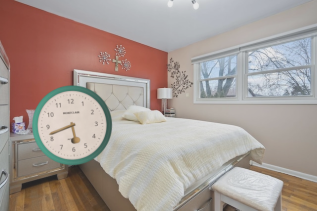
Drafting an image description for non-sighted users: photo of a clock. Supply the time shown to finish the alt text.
5:42
